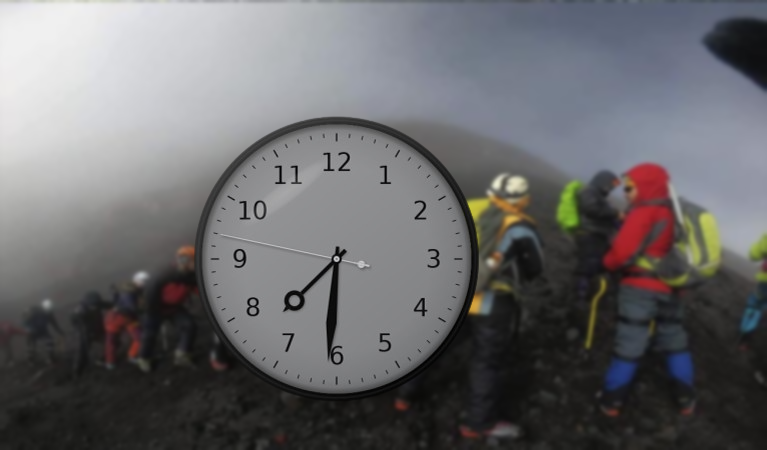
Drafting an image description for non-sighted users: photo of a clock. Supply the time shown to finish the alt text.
7:30:47
